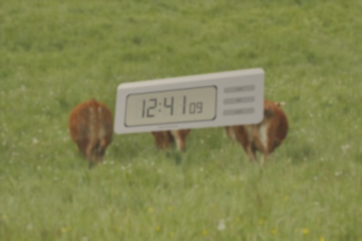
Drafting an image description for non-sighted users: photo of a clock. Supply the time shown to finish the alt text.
12:41
